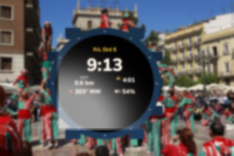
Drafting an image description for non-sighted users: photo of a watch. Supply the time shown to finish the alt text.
9:13
